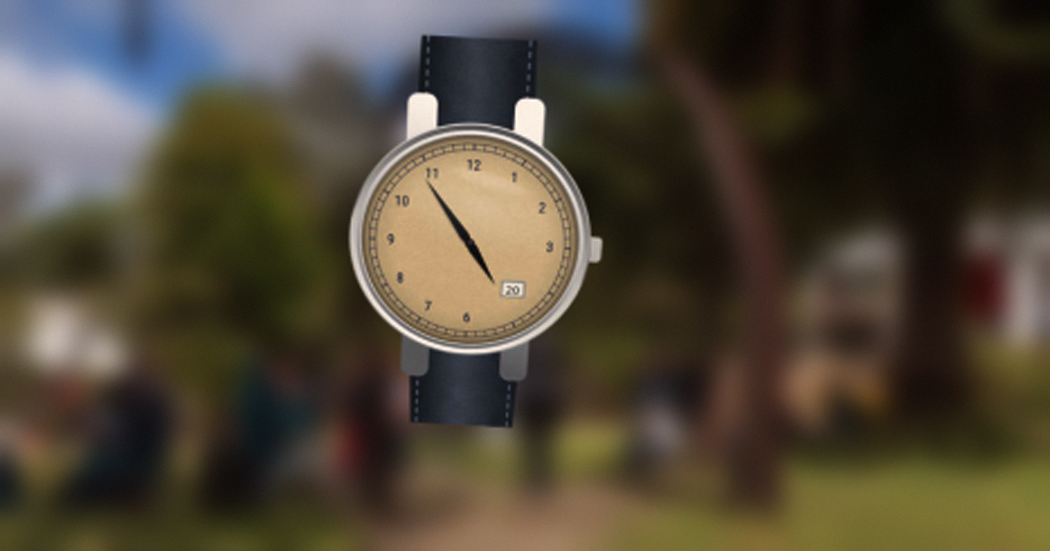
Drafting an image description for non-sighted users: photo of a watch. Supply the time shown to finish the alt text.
4:54
